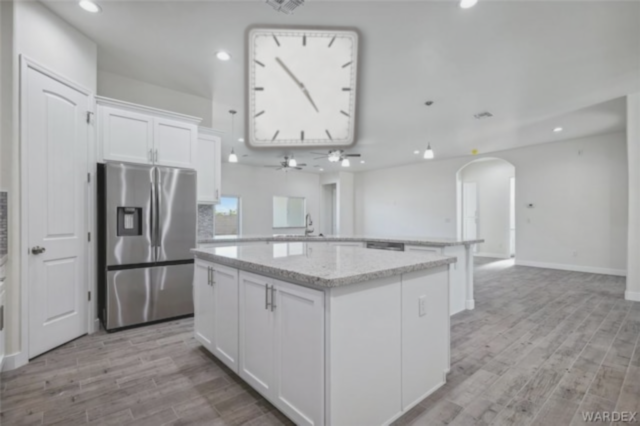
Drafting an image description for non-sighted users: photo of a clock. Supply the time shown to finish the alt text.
4:53
